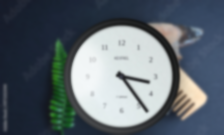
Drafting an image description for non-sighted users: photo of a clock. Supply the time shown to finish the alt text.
3:24
